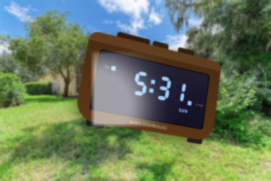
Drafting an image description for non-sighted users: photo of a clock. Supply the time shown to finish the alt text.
5:31
